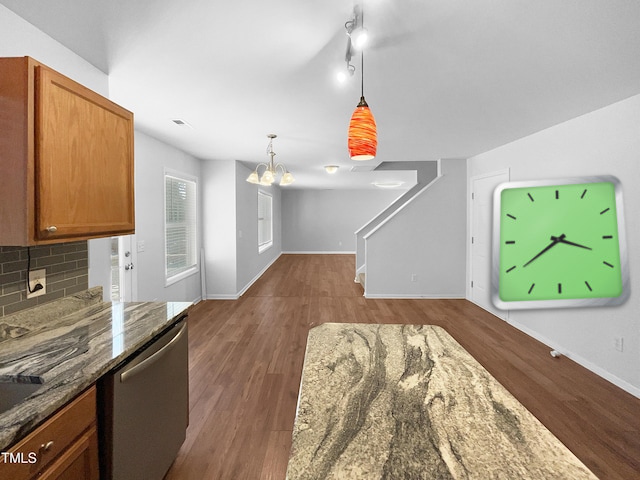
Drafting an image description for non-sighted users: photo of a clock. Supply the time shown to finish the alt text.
3:39
